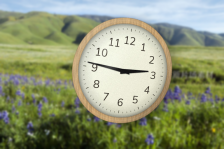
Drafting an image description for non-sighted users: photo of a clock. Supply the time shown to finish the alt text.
2:46
